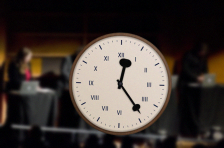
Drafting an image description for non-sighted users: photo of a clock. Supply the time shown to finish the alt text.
12:24
